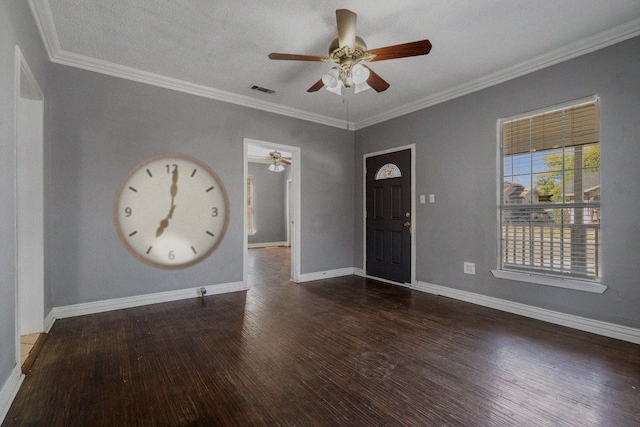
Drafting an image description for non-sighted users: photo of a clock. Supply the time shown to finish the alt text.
7:01
